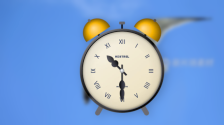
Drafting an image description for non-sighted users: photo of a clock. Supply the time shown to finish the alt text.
10:30
